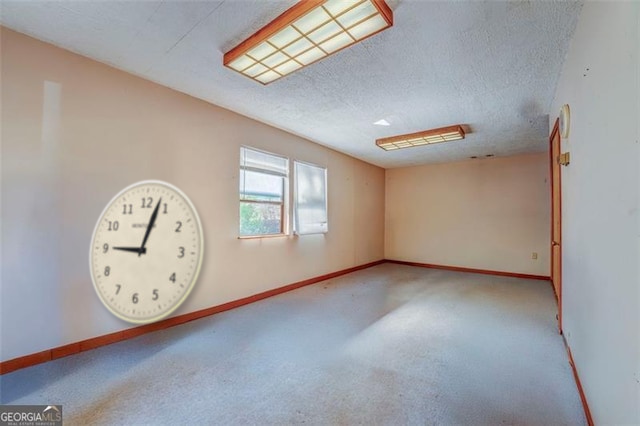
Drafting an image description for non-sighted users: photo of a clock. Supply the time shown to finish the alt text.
9:03
